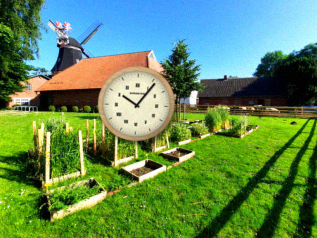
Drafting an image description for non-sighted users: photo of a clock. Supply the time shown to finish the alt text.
10:06
